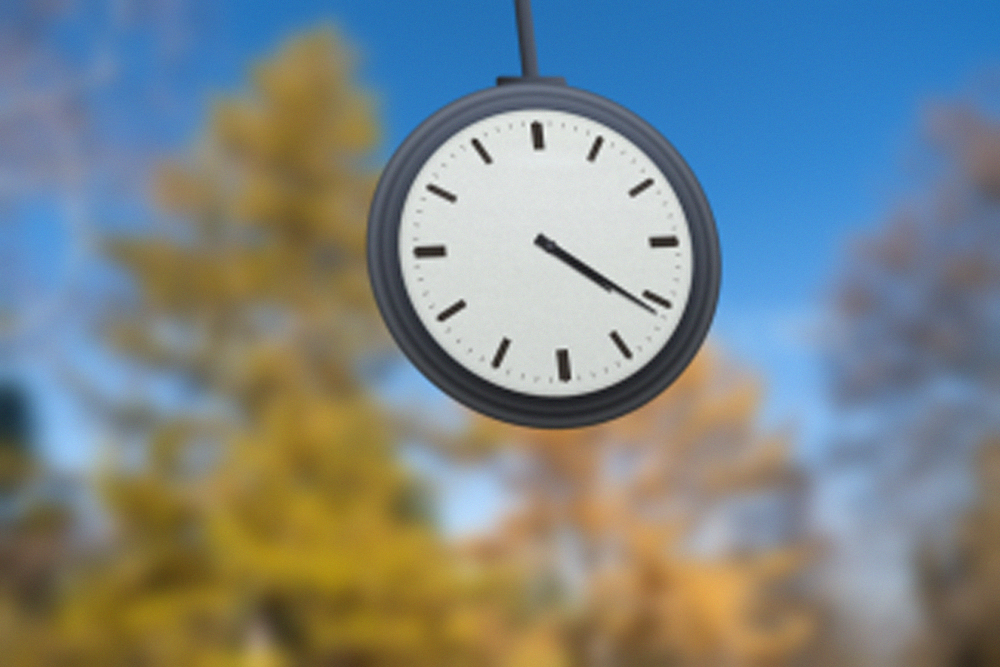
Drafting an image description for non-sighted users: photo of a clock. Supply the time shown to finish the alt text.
4:21
